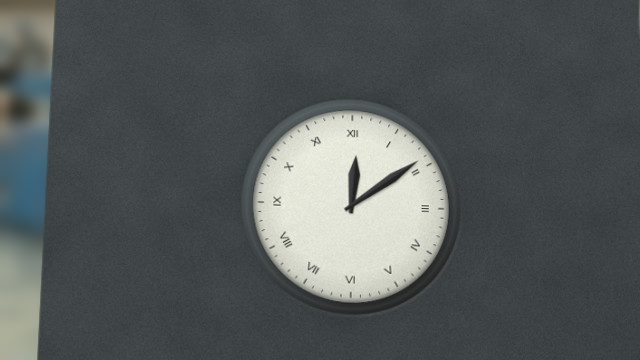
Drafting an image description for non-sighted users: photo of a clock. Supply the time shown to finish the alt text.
12:09
